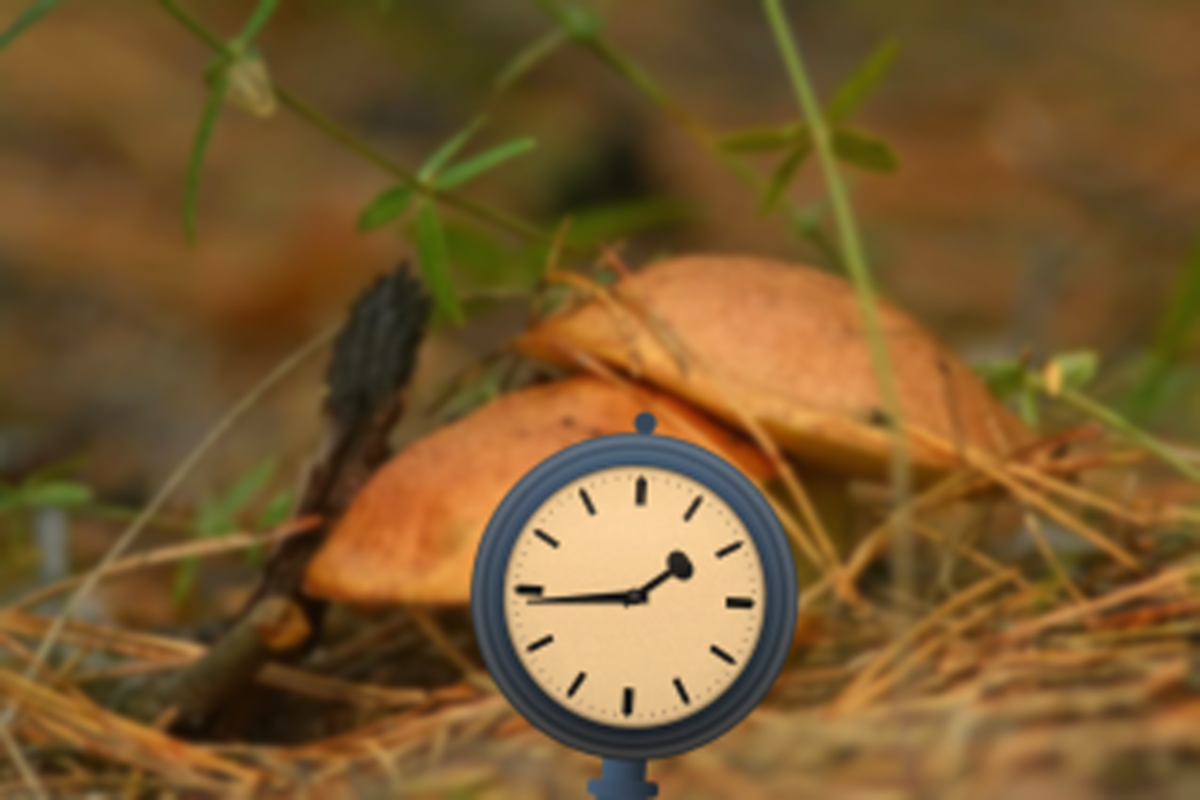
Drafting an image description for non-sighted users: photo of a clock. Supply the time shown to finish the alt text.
1:44
